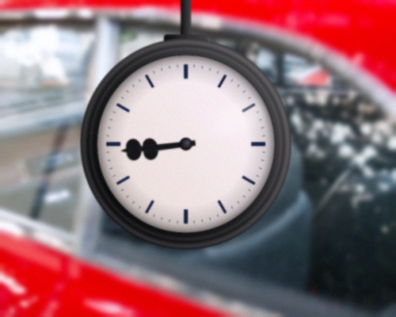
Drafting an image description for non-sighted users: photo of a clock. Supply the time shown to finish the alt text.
8:44
